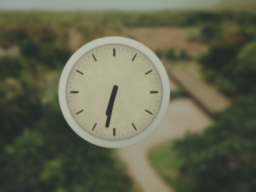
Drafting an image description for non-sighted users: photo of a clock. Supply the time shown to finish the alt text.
6:32
